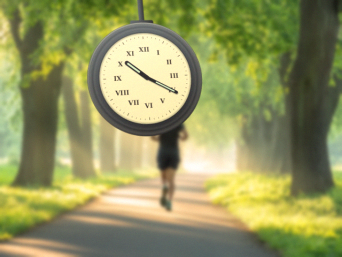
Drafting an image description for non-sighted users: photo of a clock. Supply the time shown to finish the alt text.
10:20
